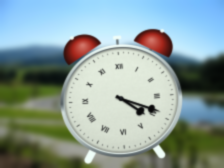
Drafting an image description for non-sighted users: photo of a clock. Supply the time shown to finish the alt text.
4:19
